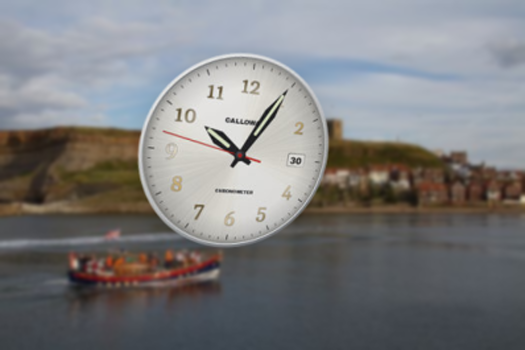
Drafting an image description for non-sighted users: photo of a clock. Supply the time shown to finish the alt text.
10:04:47
